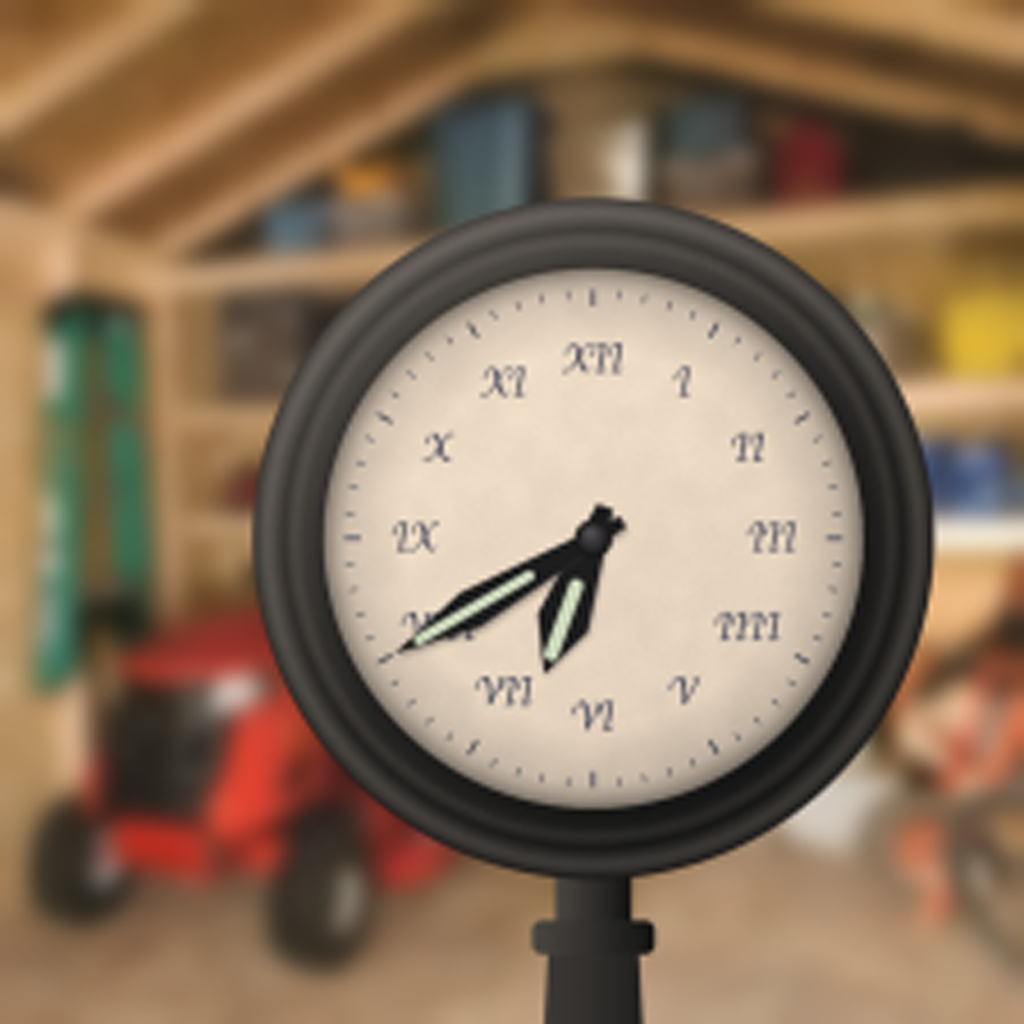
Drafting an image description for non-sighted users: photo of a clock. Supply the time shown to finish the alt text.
6:40
